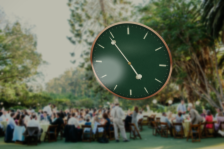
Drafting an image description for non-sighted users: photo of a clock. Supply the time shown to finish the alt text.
4:54
